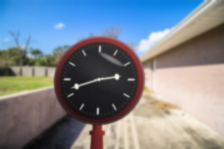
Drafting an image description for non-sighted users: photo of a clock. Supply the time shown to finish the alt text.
2:42
